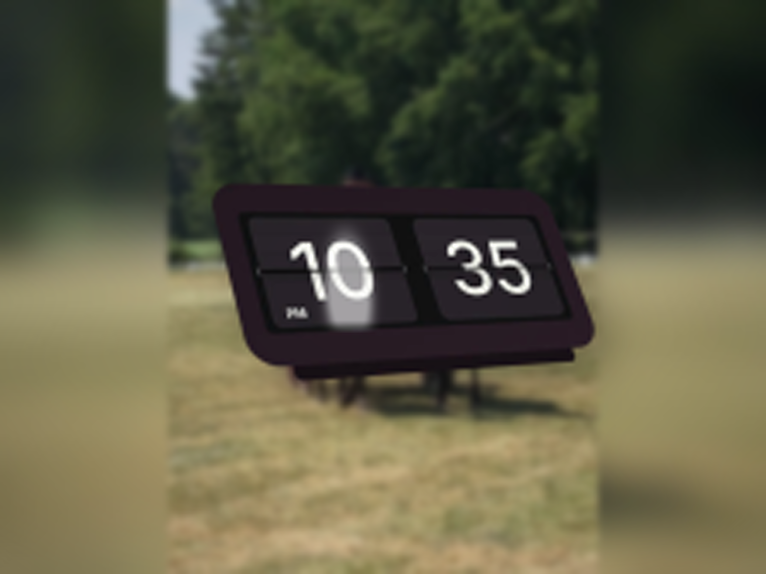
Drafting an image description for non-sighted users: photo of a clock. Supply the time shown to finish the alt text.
10:35
